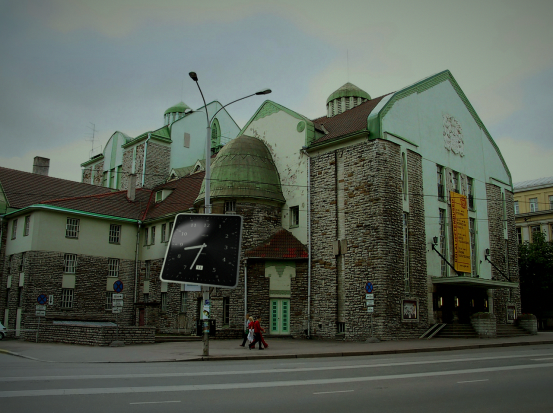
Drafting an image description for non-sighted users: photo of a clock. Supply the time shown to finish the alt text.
8:33
